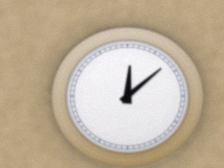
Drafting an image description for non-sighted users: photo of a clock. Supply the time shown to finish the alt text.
12:08
